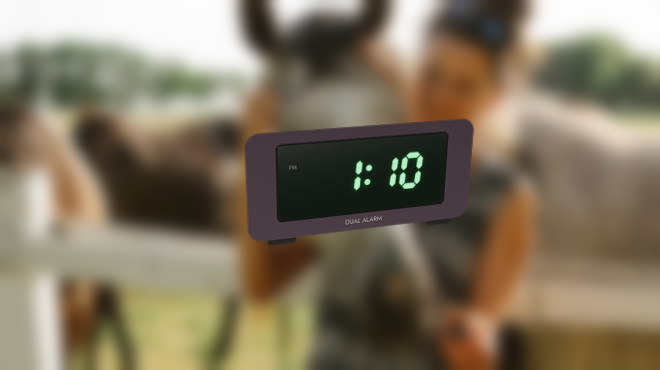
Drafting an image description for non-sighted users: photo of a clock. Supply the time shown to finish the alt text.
1:10
